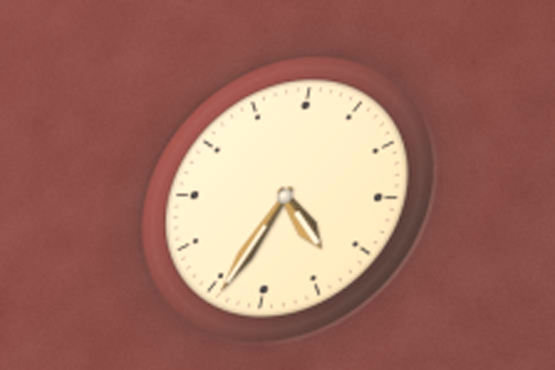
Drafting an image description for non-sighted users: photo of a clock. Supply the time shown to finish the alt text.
4:34
